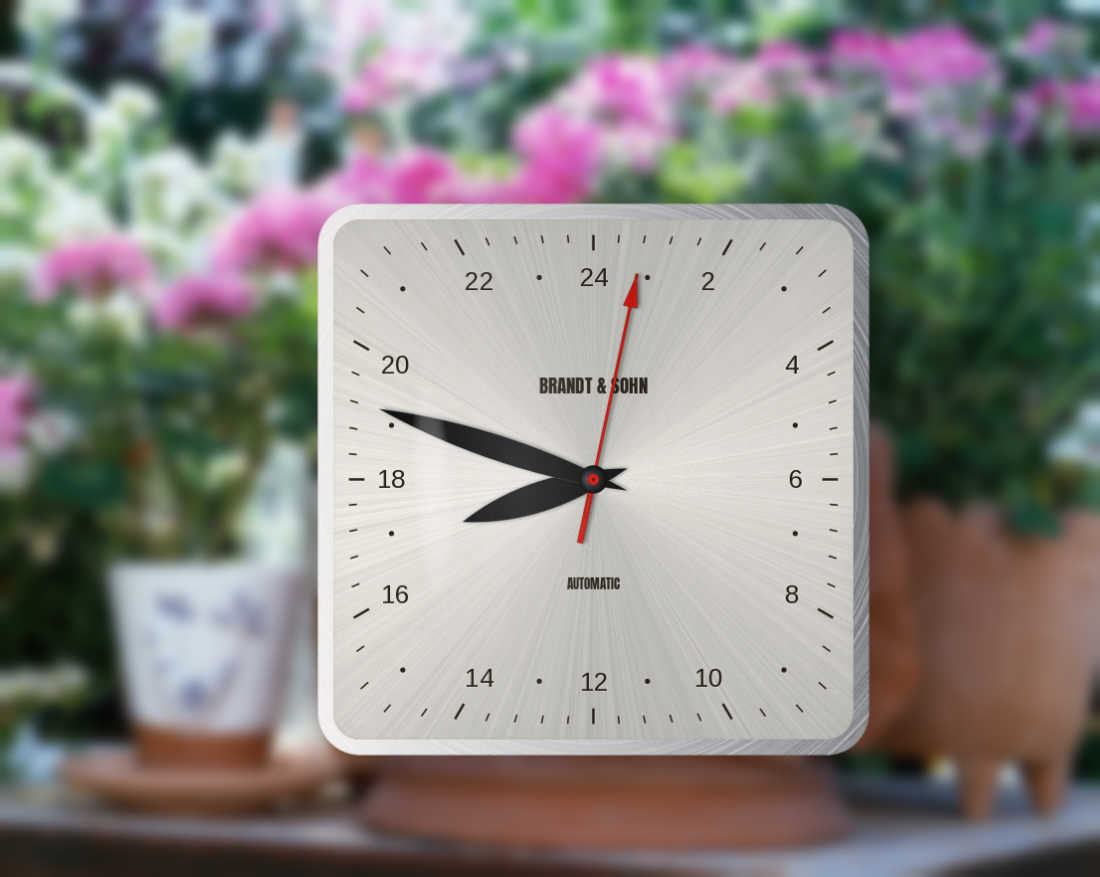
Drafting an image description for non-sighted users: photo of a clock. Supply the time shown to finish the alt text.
16:48:02
